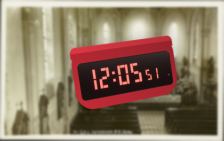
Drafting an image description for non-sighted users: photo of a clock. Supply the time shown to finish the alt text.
12:05:51
